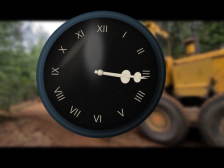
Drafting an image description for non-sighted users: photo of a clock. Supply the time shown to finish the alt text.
3:16
